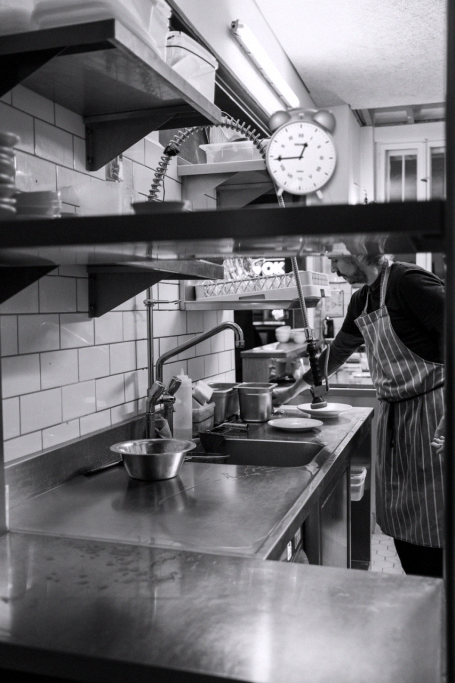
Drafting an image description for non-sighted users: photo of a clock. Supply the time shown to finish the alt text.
12:44
